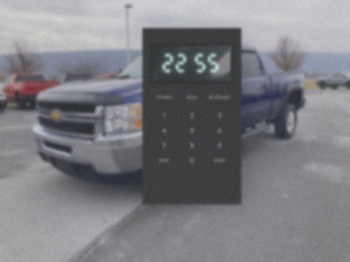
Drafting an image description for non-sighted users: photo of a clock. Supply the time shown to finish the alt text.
22:55
